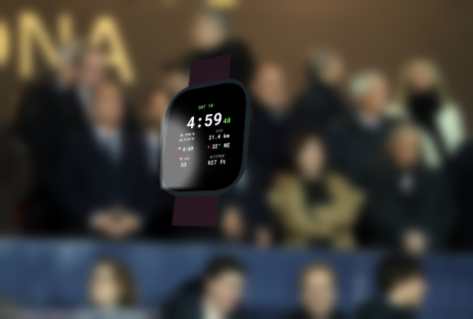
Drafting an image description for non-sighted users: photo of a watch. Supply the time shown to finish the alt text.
4:59
